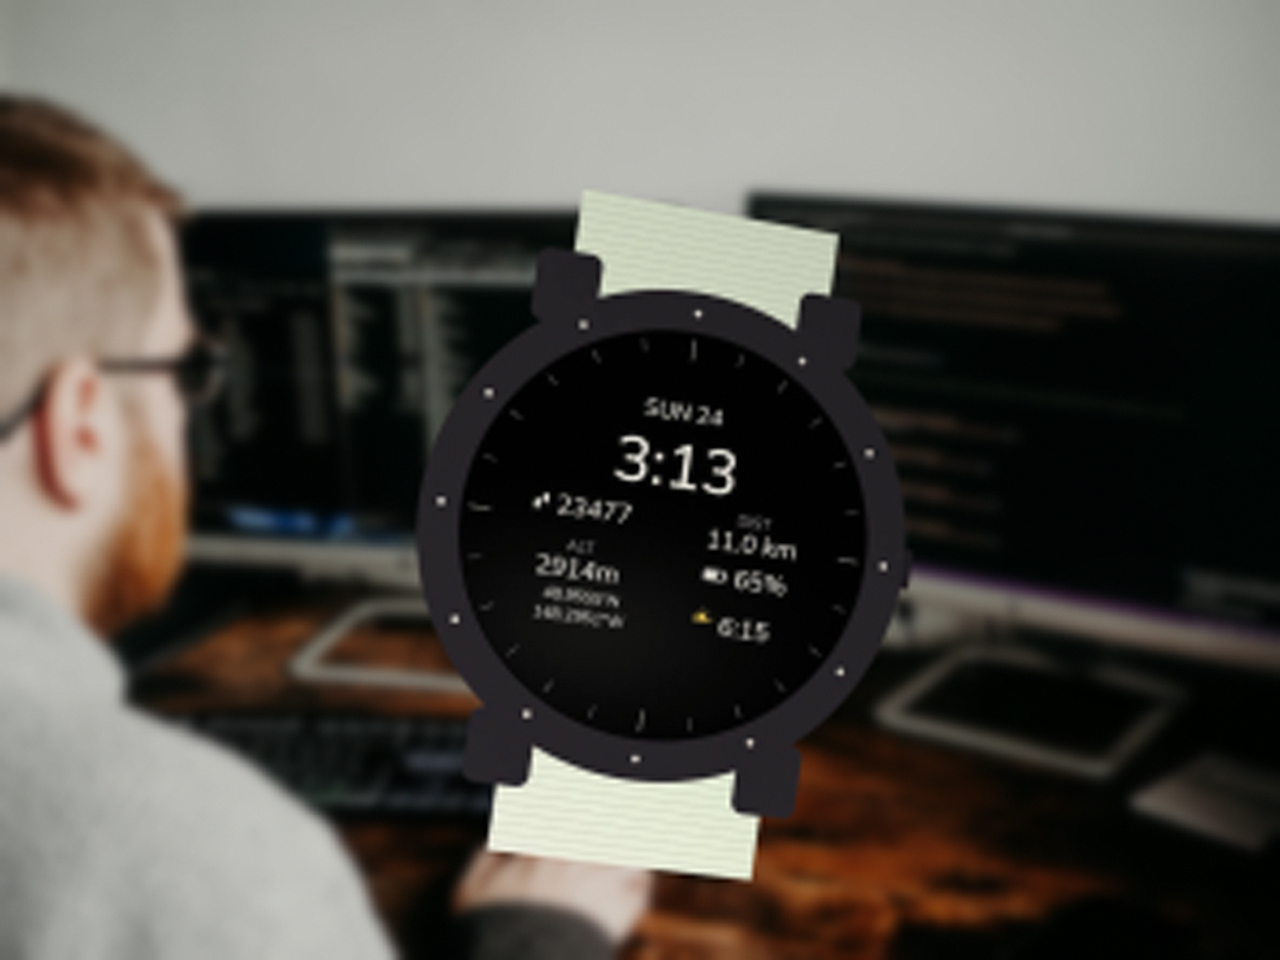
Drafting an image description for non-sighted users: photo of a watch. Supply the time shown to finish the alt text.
3:13
